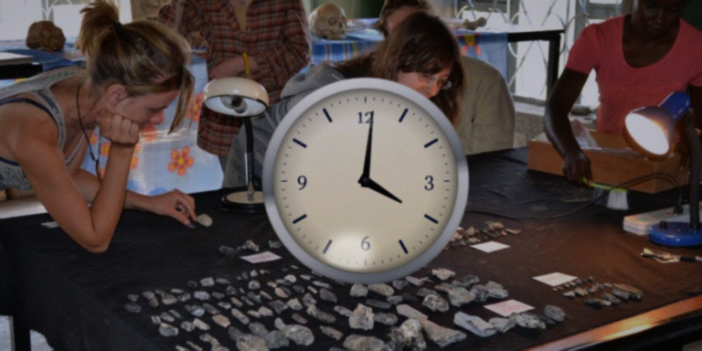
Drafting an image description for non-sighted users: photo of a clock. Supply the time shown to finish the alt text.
4:01
